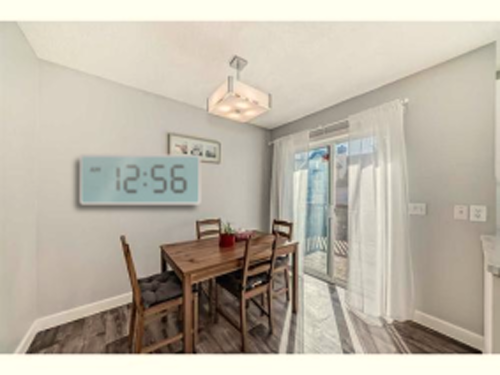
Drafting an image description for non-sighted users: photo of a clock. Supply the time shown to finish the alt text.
12:56
